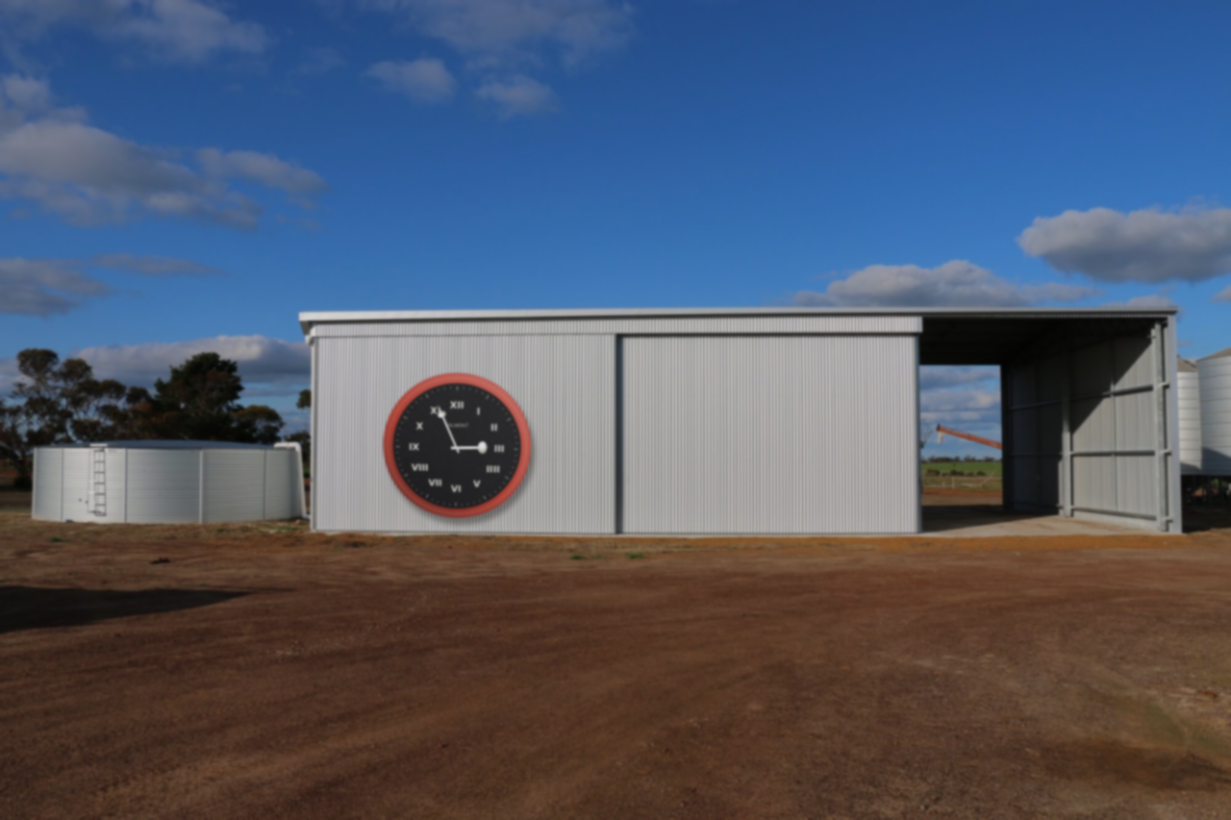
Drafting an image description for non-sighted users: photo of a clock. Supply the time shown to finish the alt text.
2:56
